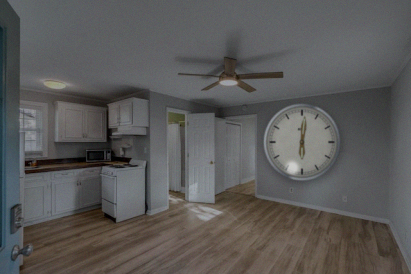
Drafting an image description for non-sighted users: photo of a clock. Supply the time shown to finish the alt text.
6:01
